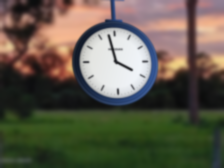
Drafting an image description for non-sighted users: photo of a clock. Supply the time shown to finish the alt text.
3:58
